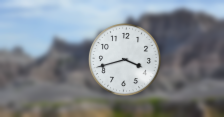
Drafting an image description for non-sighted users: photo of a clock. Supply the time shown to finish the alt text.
3:42
